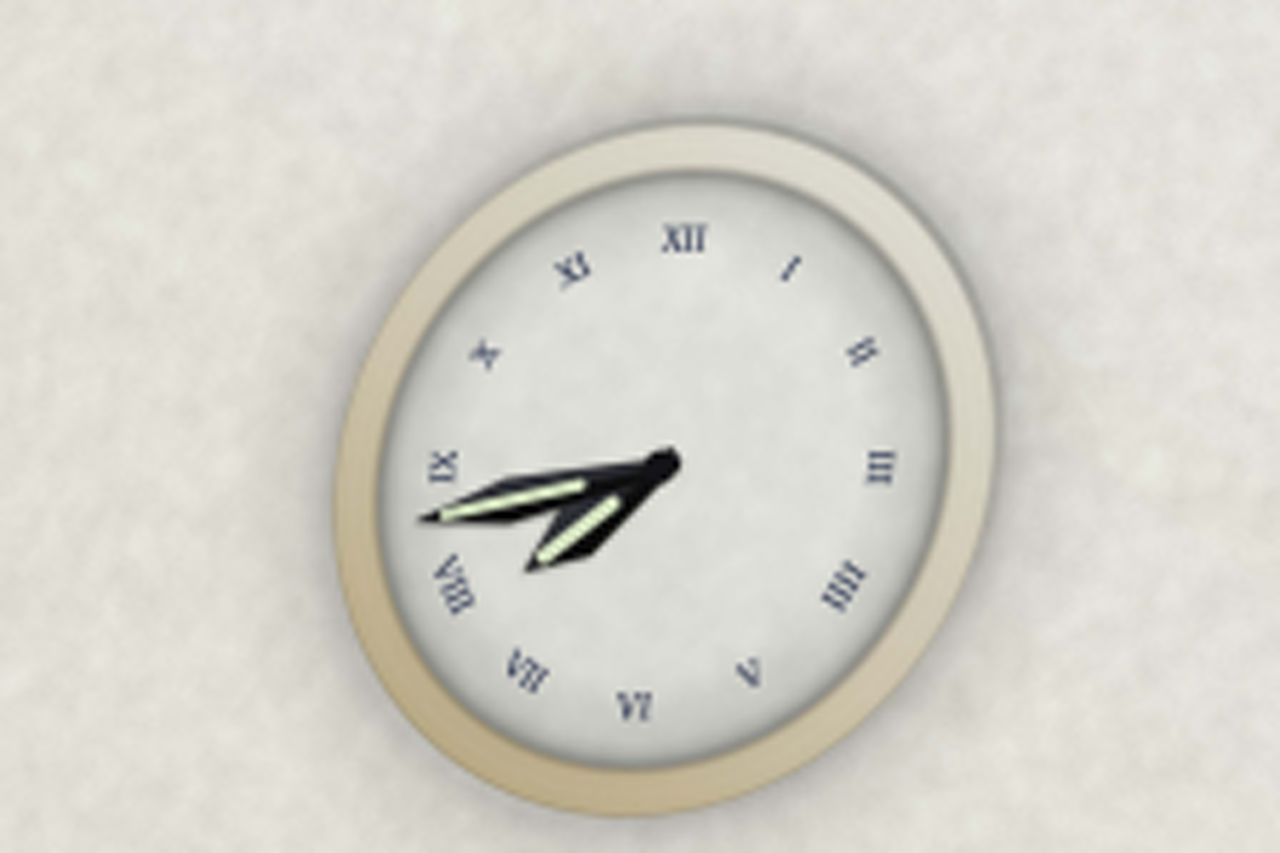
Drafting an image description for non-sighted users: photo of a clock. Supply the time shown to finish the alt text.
7:43
